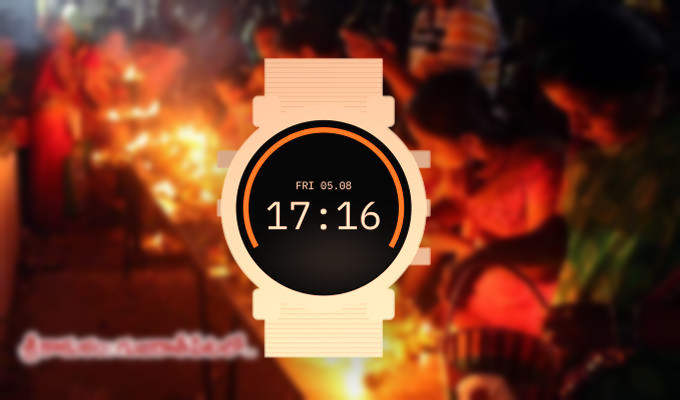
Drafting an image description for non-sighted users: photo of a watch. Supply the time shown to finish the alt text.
17:16
